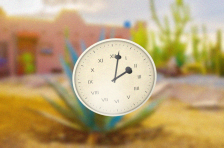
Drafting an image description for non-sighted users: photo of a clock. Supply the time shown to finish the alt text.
2:02
